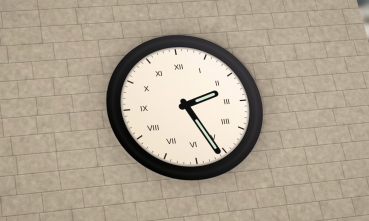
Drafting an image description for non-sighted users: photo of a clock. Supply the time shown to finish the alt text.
2:26
